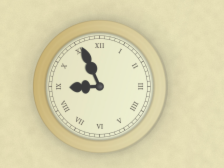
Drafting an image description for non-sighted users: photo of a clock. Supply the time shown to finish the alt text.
8:56
